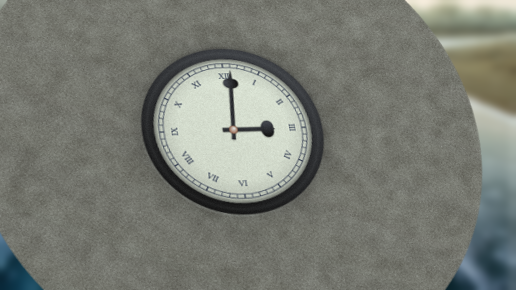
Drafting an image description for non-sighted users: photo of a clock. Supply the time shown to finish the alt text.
3:01
